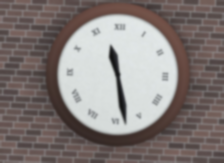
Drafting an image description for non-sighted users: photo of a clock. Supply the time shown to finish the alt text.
11:28
